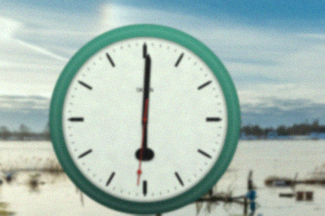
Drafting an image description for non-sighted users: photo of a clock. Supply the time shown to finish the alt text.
6:00:31
